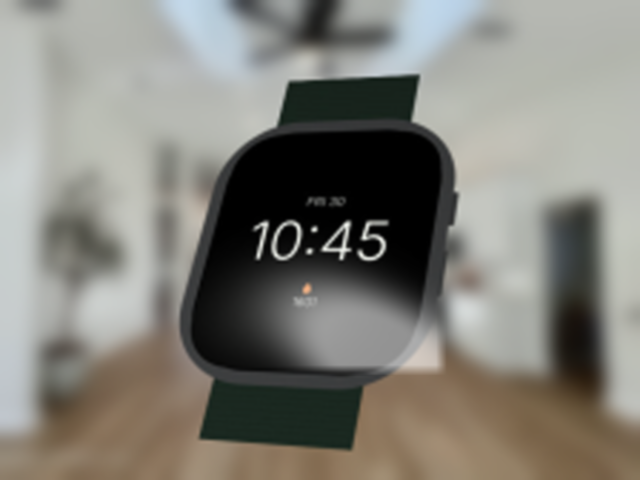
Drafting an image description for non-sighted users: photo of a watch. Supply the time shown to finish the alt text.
10:45
